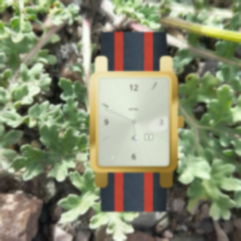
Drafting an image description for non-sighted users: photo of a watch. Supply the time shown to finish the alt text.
5:49
